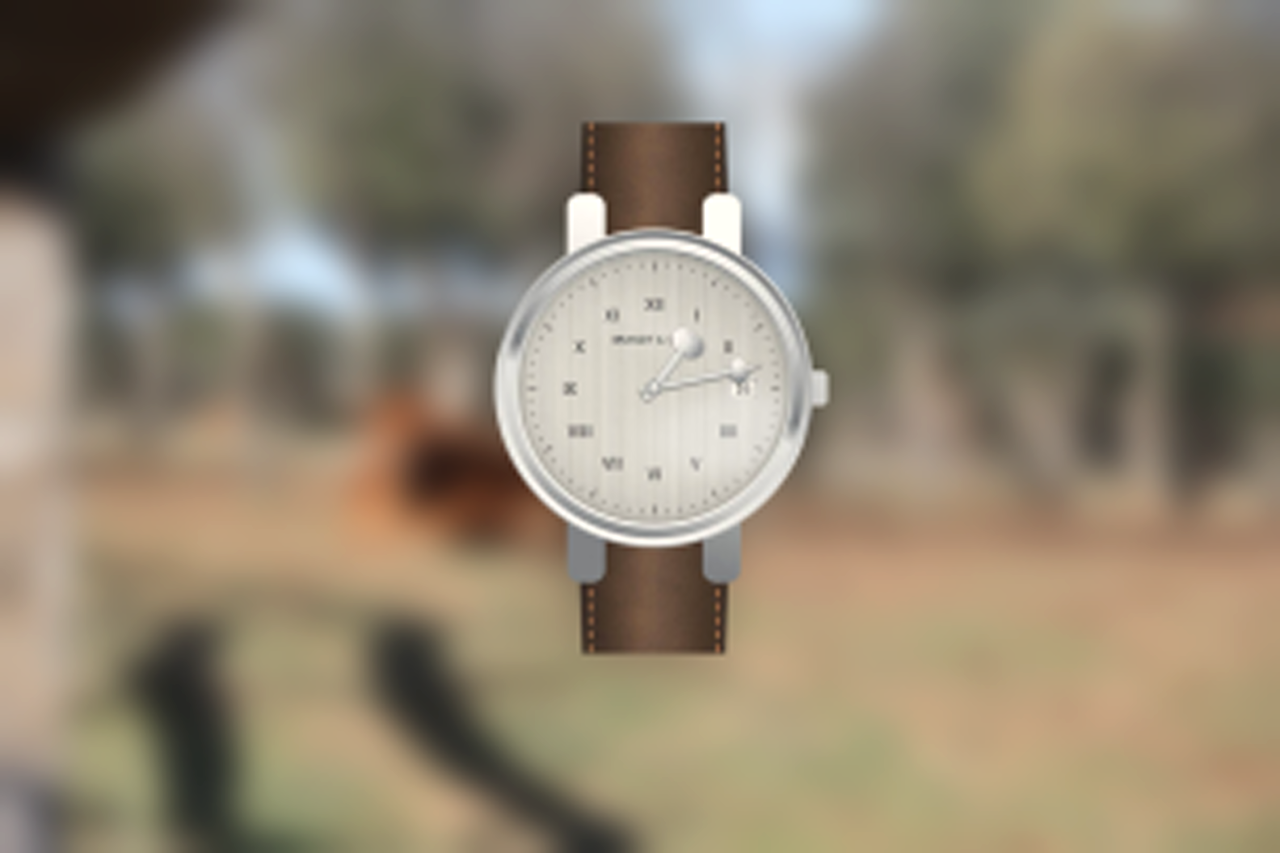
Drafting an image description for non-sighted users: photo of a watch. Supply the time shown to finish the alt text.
1:13
